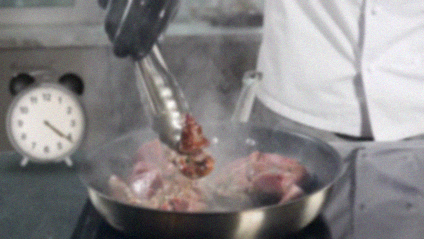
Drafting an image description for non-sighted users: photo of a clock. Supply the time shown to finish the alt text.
4:21
